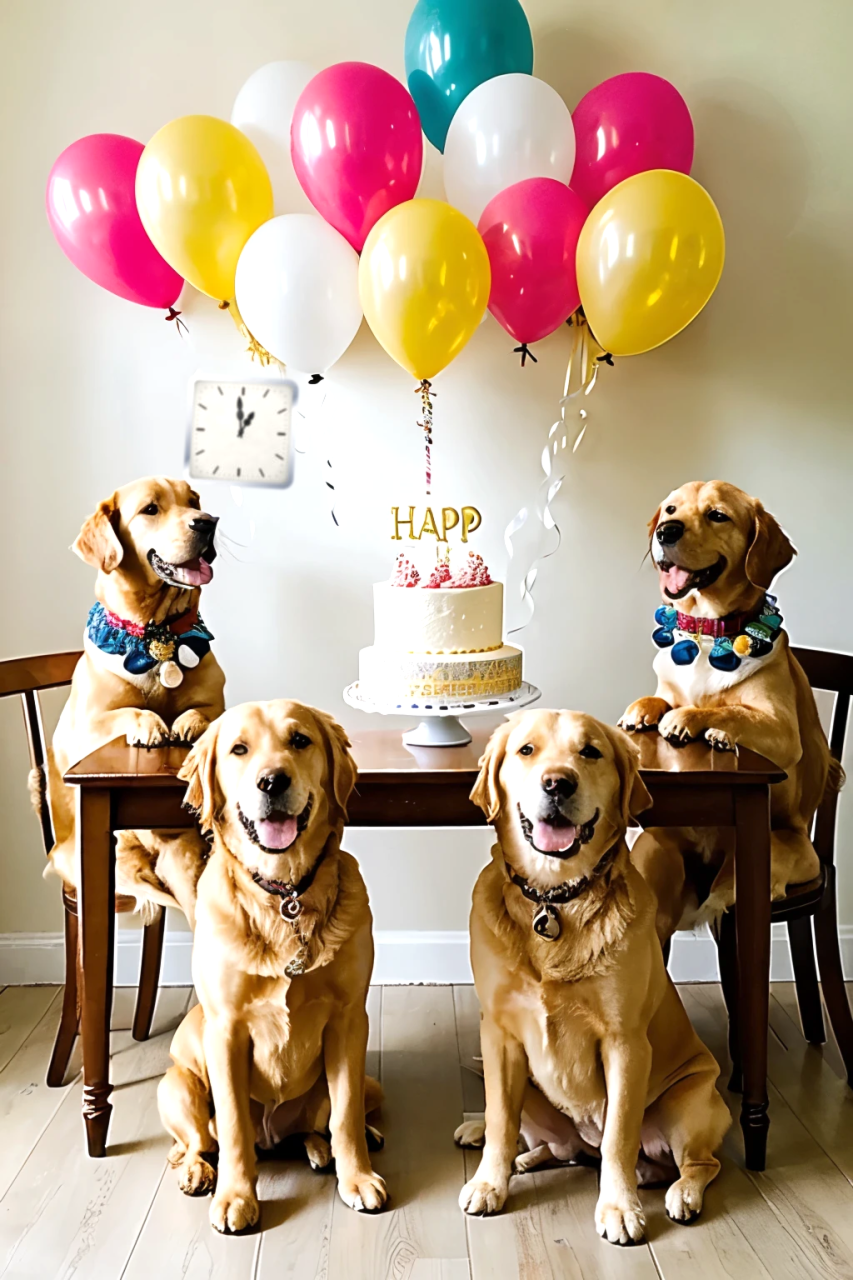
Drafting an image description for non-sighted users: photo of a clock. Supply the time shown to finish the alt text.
12:59
